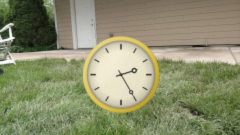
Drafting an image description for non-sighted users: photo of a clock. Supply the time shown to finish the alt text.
2:25
